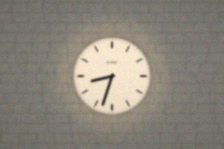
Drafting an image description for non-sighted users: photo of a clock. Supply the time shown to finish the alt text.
8:33
